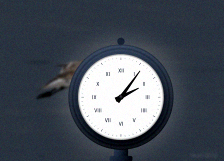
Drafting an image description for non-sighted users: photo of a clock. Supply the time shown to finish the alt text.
2:06
